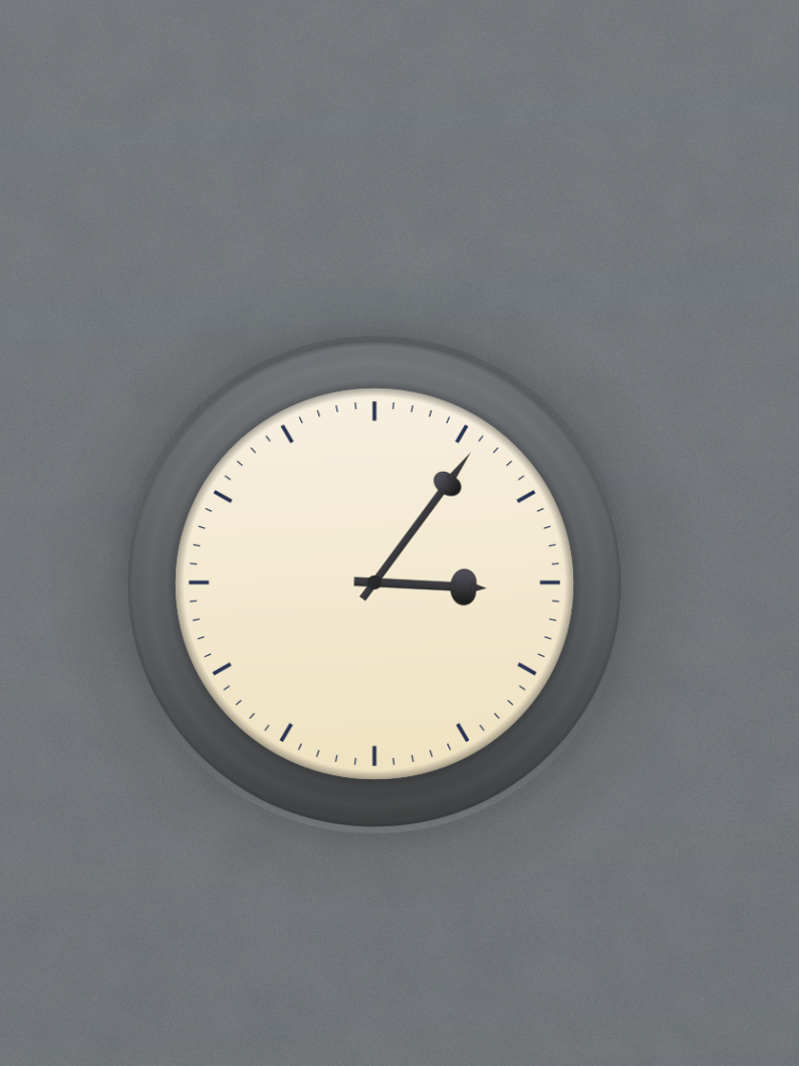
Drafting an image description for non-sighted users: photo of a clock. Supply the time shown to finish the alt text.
3:06
